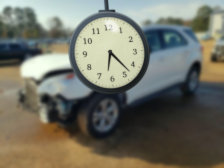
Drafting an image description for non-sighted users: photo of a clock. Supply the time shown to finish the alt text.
6:23
